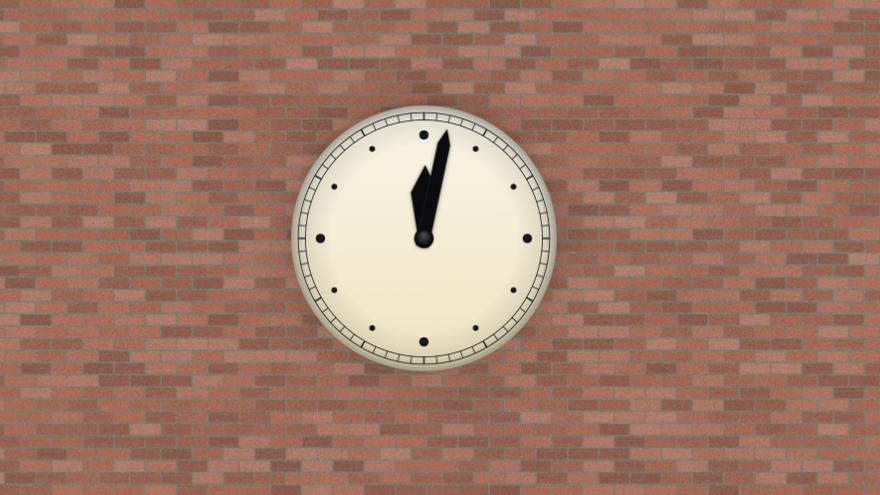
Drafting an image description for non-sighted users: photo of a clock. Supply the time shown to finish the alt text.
12:02
